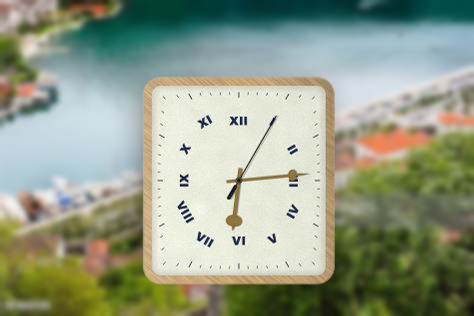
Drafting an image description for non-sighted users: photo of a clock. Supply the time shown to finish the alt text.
6:14:05
